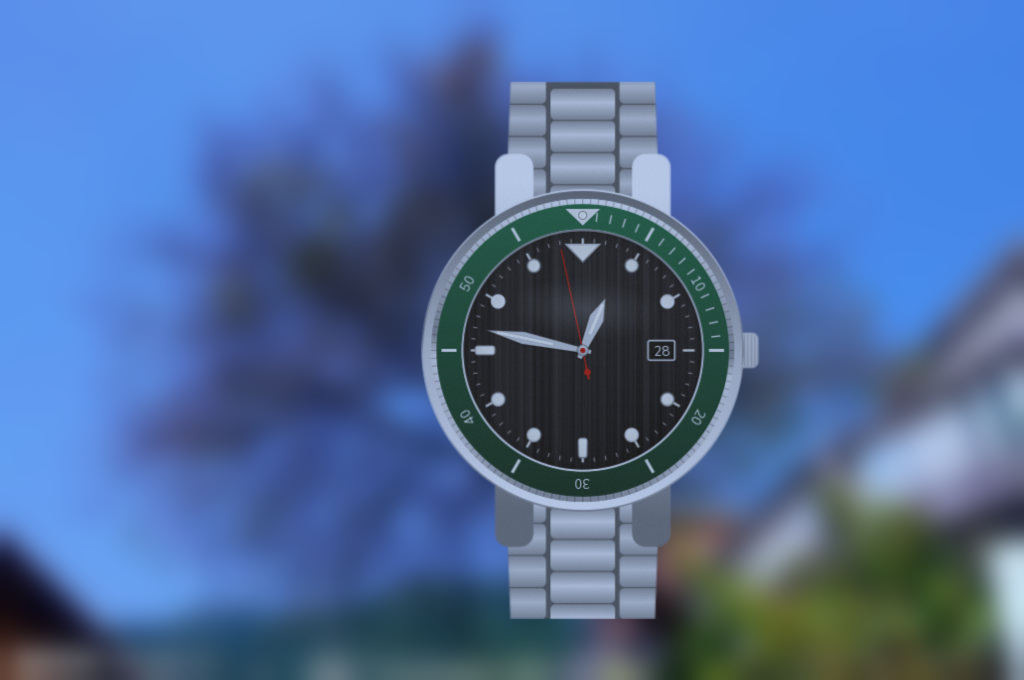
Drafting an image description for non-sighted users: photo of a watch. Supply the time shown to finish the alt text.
12:46:58
